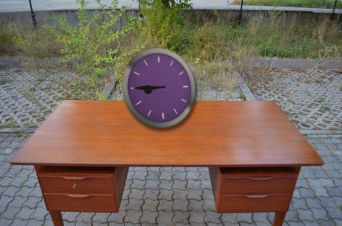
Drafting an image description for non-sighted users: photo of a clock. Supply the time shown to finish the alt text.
8:45
